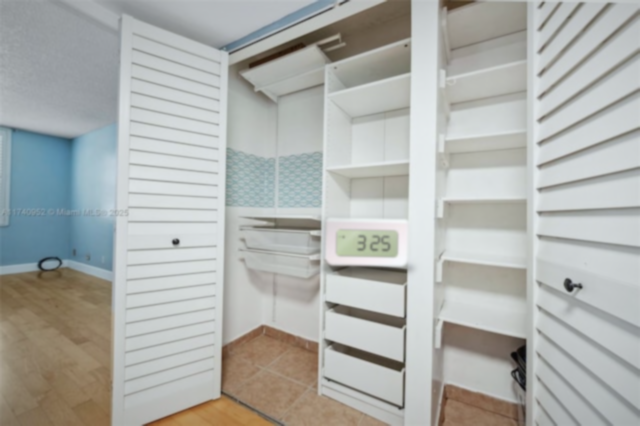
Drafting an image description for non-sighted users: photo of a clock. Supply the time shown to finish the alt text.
3:25
